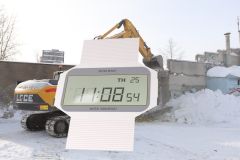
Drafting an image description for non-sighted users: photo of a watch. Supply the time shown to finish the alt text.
11:08:54
